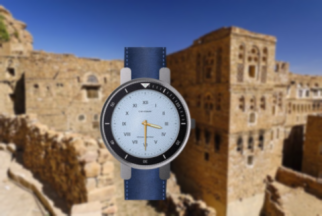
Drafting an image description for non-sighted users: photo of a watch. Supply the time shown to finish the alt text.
3:30
